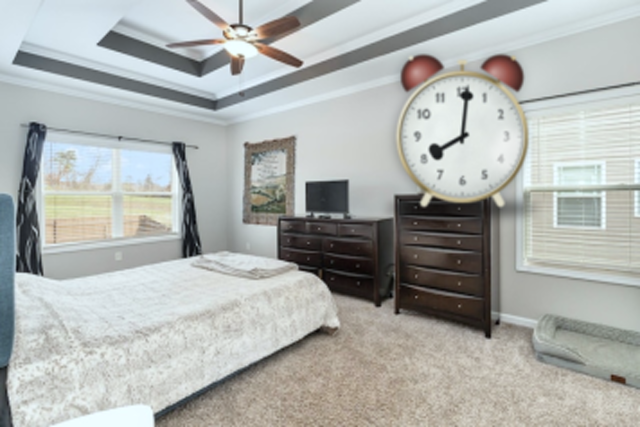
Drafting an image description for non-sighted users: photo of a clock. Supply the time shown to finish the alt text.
8:01
